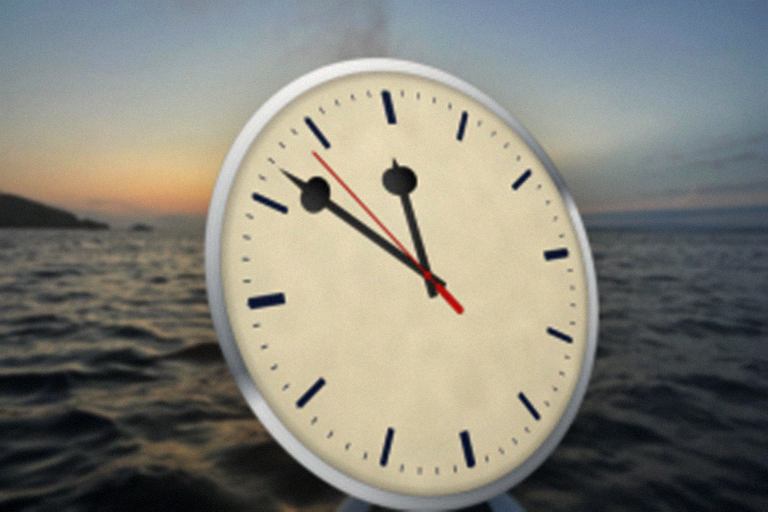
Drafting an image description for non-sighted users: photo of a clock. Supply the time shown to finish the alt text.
11:51:54
